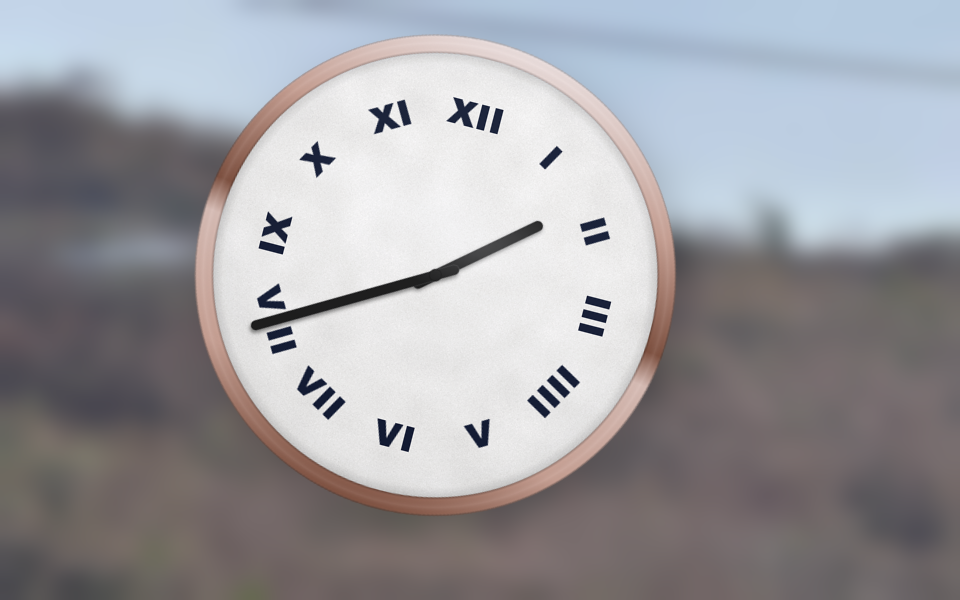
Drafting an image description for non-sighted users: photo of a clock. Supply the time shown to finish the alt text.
1:40
